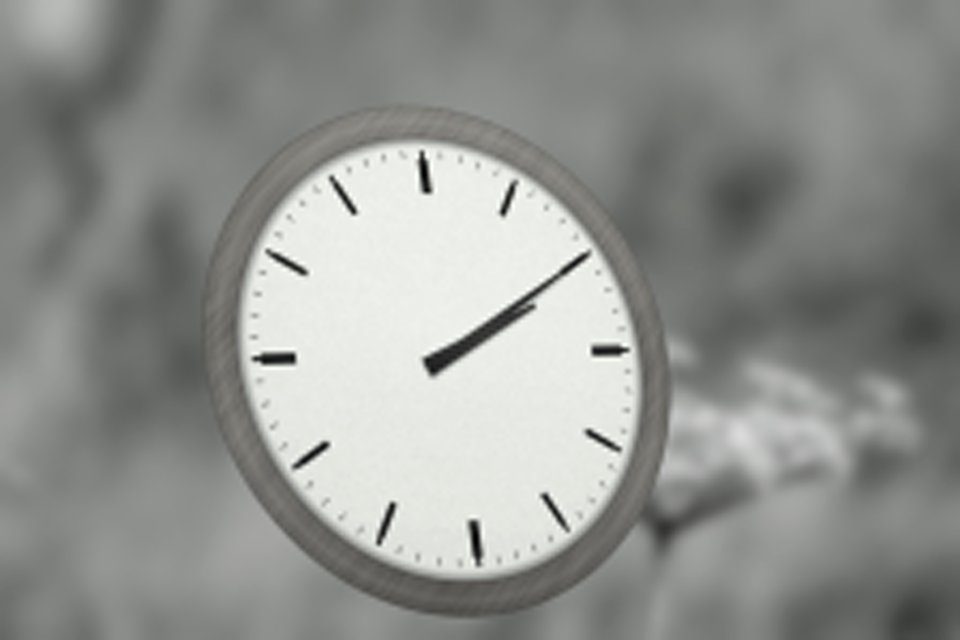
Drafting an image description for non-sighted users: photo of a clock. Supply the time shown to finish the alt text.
2:10
